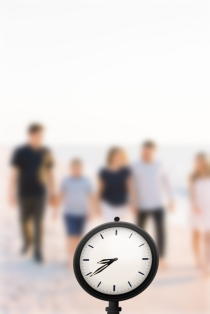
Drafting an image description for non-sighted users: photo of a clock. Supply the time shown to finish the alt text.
8:39
